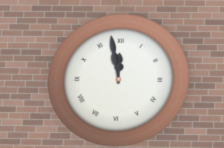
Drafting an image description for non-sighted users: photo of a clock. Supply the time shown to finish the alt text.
11:58
